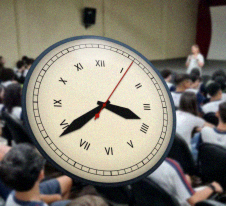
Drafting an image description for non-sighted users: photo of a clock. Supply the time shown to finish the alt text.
3:39:06
